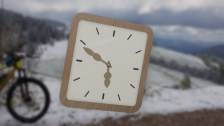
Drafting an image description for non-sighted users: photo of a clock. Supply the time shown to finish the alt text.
5:49
